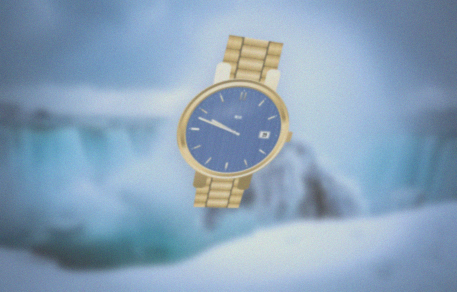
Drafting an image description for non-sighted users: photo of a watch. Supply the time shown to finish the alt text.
9:48
